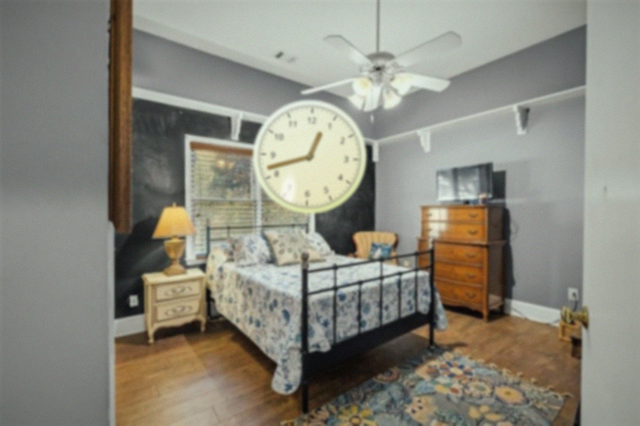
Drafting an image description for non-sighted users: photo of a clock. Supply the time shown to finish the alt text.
12:42
